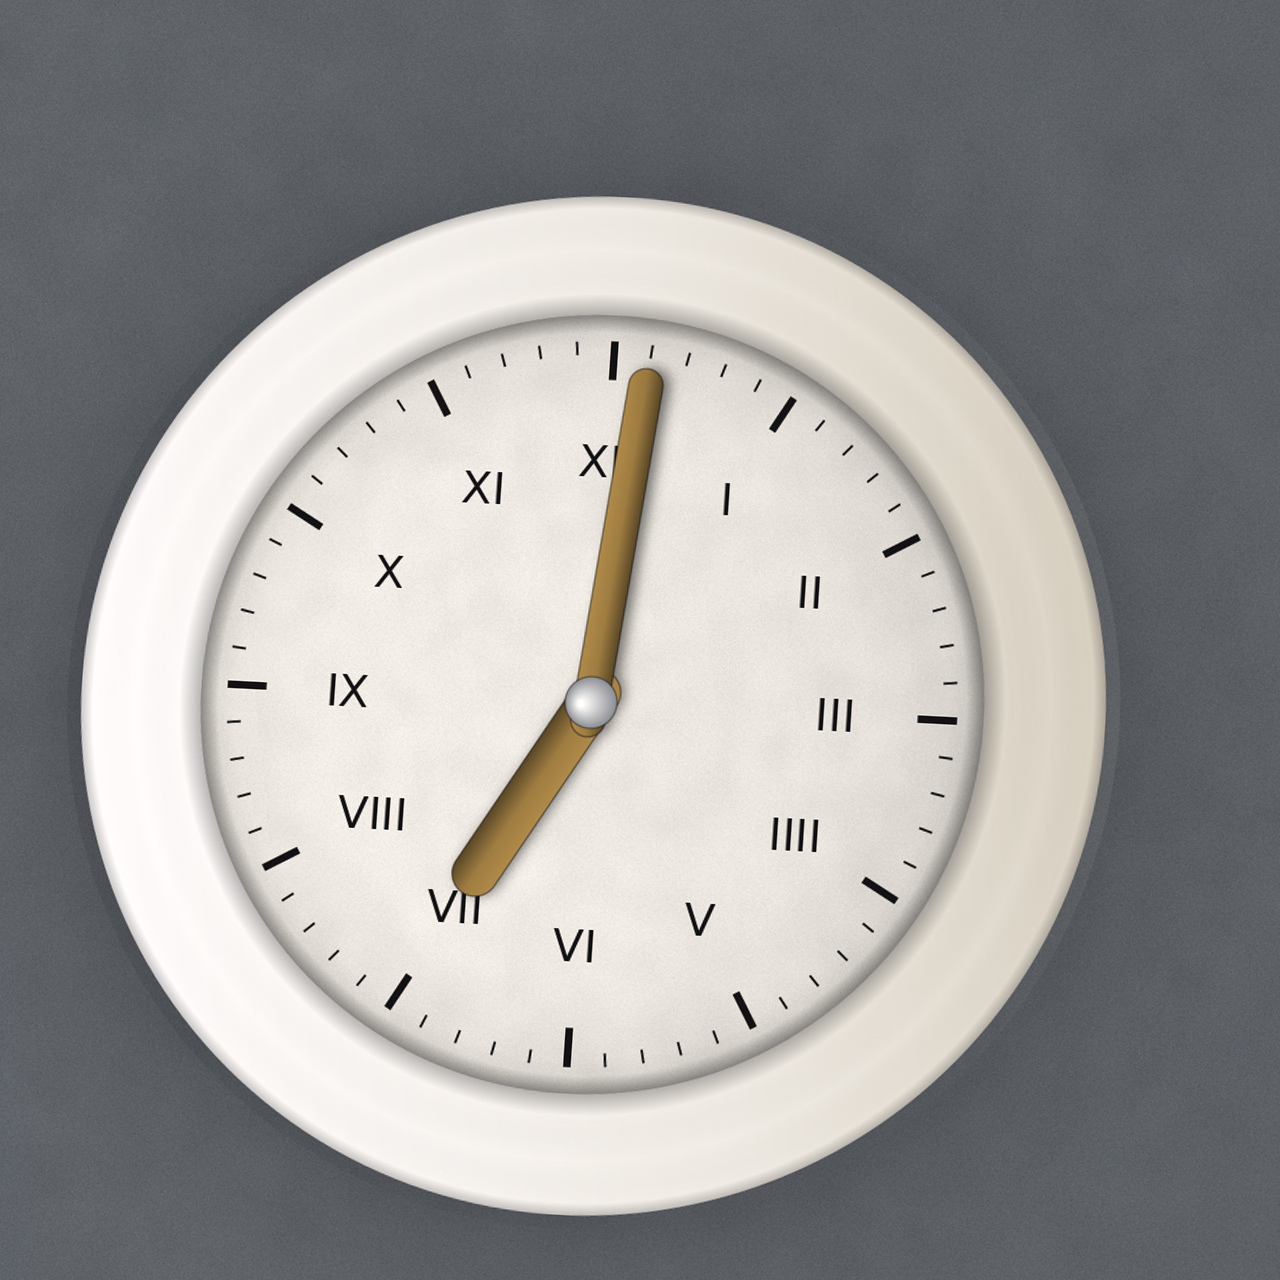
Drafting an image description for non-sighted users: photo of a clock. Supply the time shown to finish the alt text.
7:01
